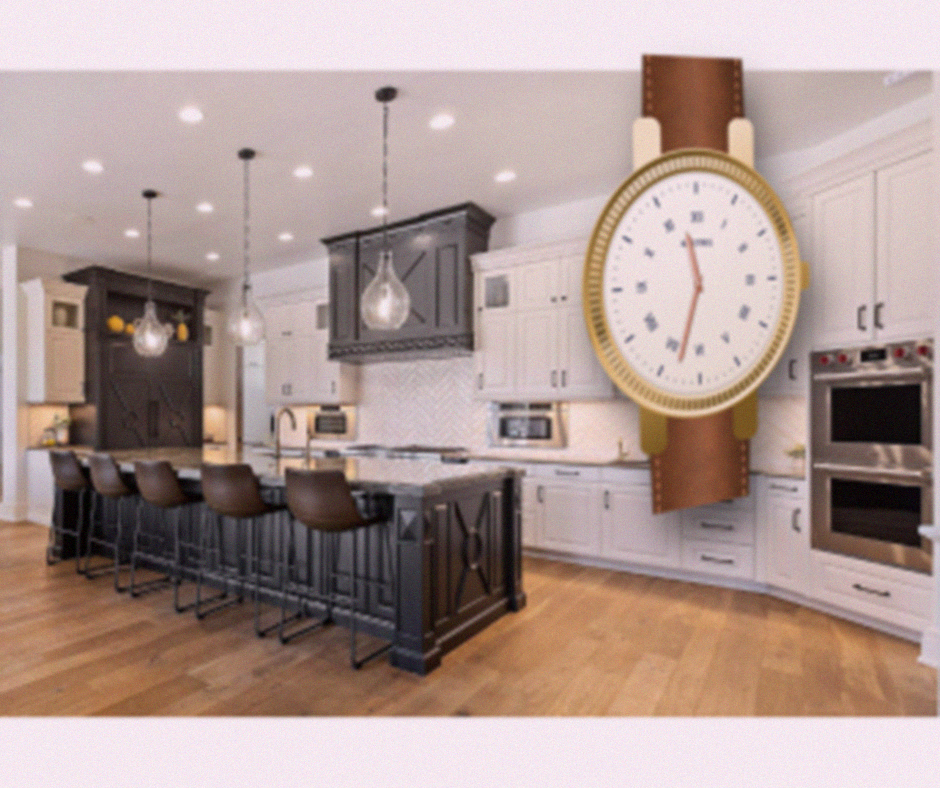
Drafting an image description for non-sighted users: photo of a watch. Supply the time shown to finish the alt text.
11:33
